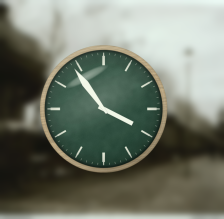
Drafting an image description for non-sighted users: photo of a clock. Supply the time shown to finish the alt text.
3:54
